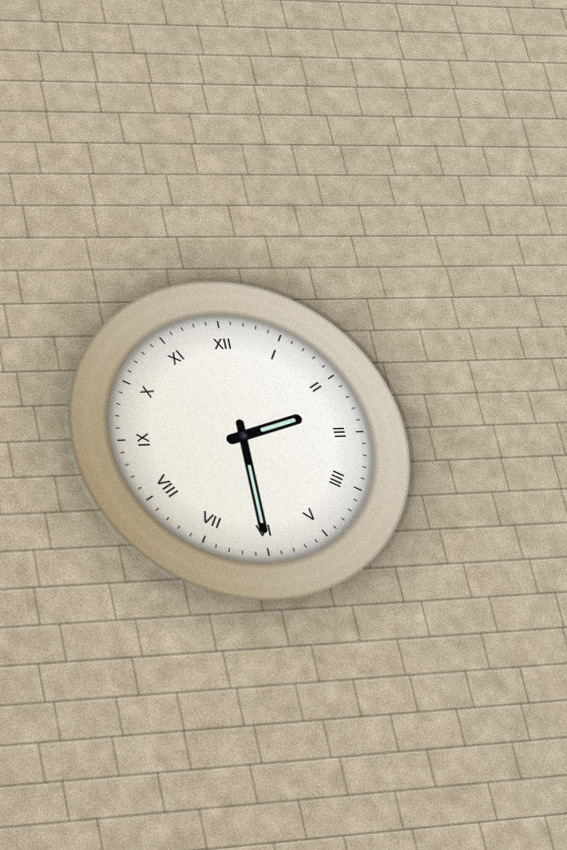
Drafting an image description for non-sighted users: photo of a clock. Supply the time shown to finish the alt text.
2:30
